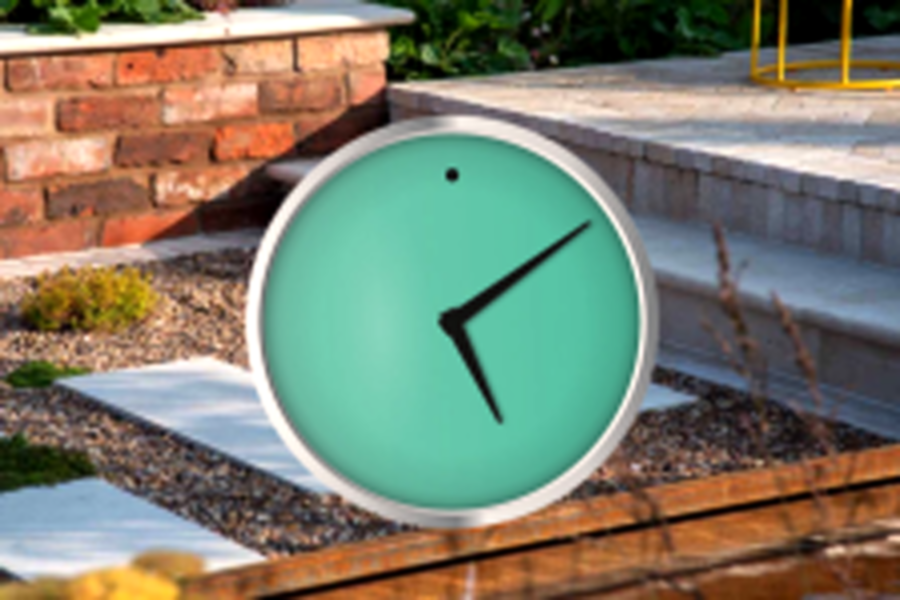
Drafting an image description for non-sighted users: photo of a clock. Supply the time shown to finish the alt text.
5:09
